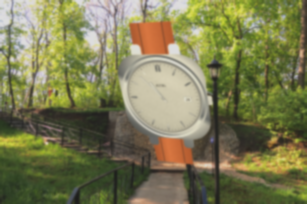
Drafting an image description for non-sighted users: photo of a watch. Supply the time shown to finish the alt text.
10:53
